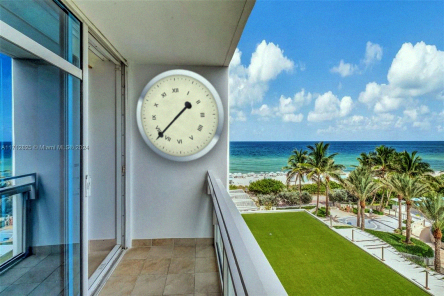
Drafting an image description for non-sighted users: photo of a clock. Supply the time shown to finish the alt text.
1:38
